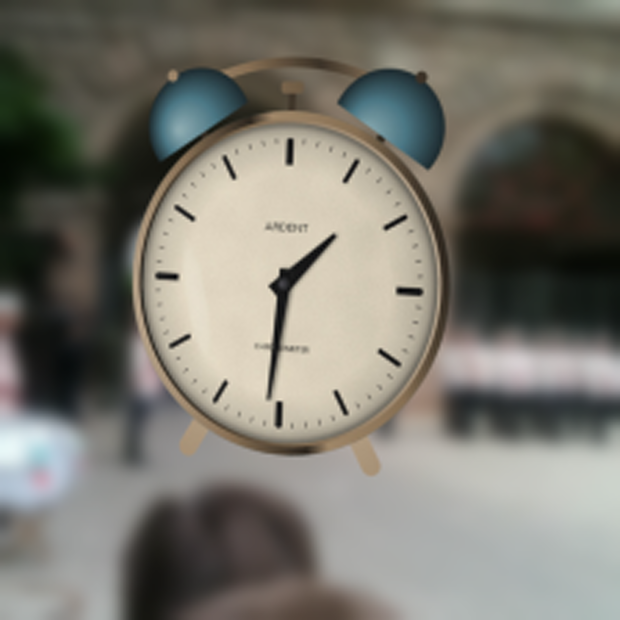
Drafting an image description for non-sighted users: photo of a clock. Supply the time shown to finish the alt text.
1:31
